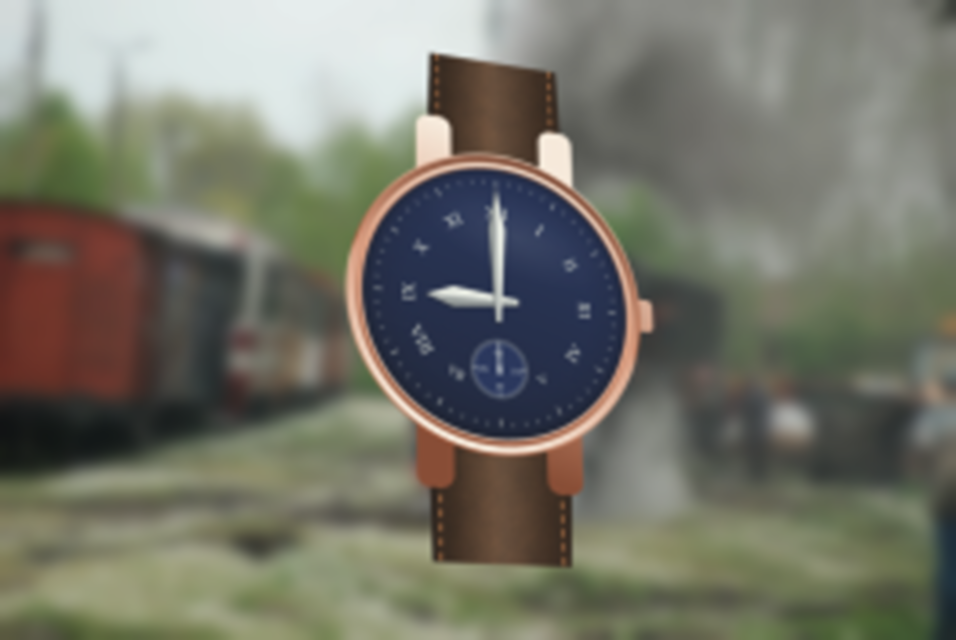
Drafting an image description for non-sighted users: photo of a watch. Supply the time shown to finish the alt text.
9:00
